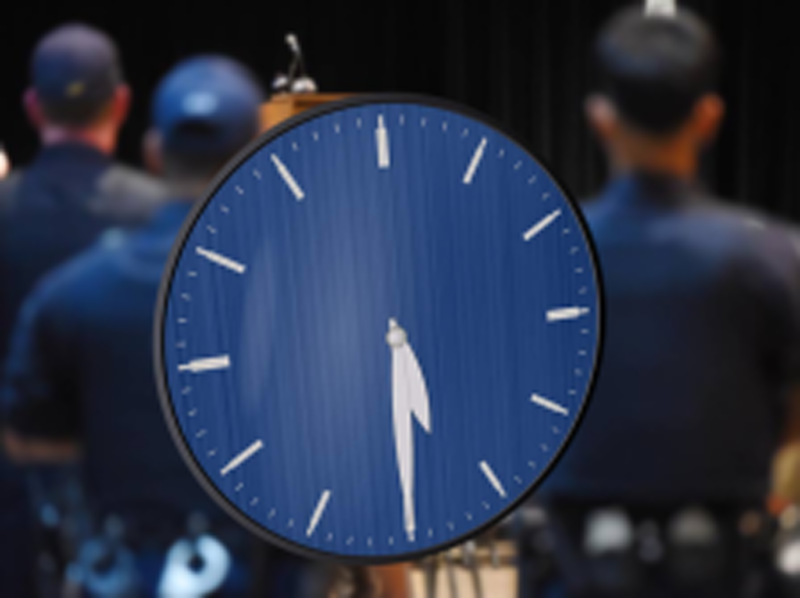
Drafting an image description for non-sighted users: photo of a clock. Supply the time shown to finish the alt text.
5:30
